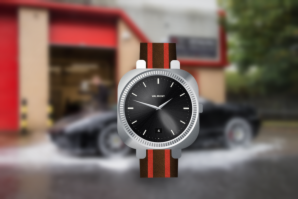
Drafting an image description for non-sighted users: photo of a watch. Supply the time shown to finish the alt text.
1:48
